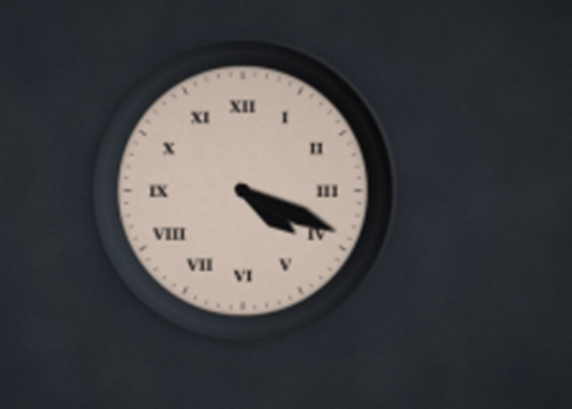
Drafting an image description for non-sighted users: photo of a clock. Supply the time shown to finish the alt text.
4:19
